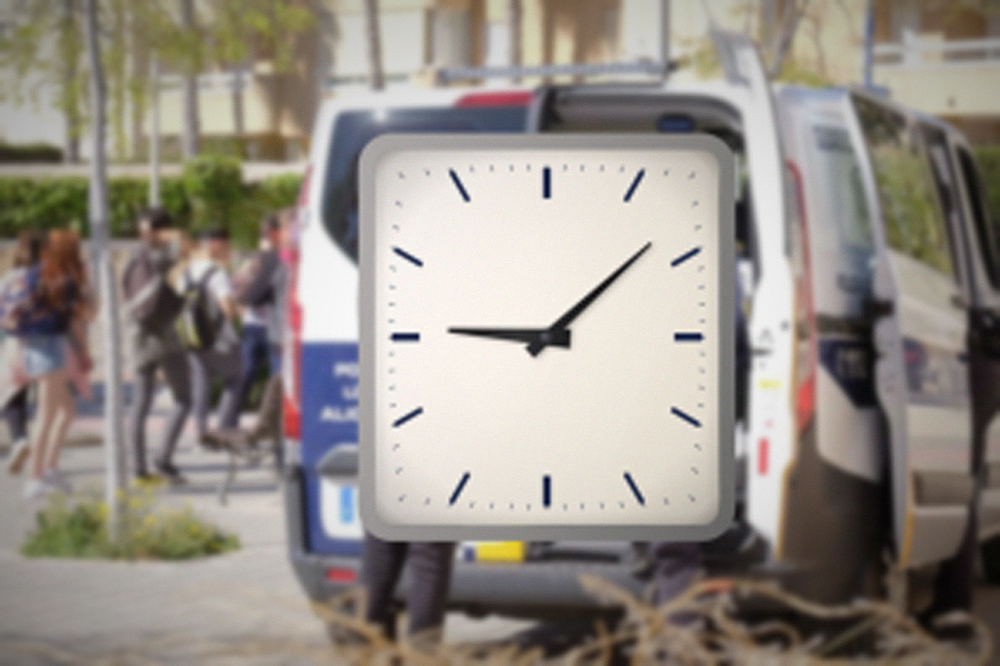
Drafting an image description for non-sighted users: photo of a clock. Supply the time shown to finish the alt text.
9:08
